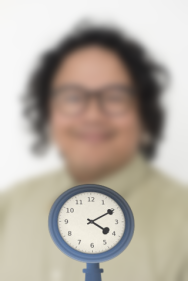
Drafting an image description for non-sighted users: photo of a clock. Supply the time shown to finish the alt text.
4:10
